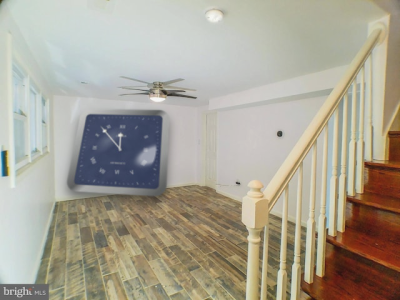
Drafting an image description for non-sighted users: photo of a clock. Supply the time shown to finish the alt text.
11:53
